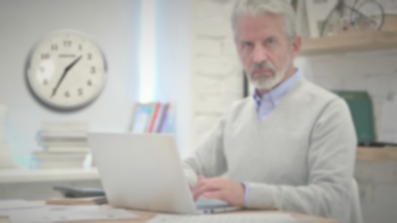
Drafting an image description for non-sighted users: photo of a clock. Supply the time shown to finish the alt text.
1:35
